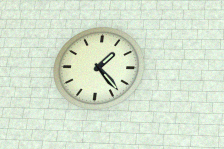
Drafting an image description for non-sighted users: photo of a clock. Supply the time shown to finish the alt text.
1:23
